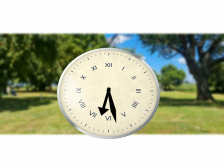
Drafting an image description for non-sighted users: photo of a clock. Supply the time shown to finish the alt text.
6:28
